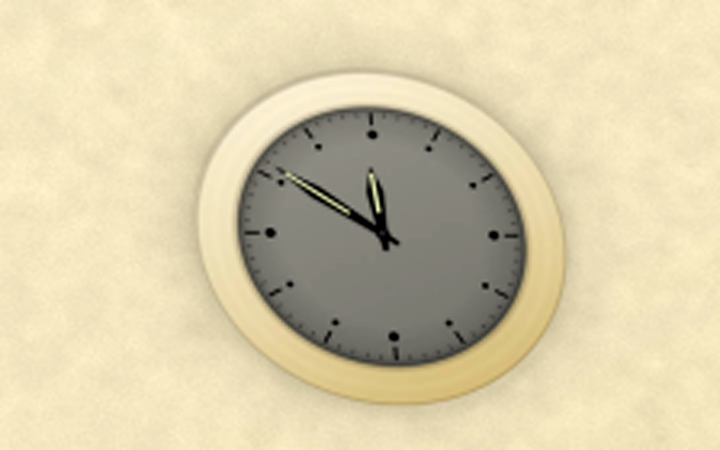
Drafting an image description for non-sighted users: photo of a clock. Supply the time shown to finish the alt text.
11:51
